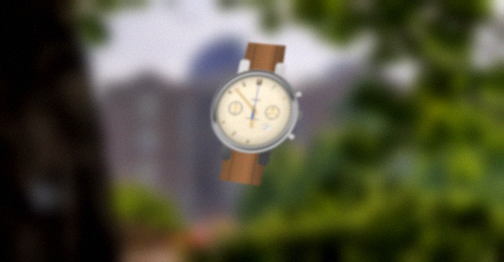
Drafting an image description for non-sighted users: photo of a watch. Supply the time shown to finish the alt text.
5:52
